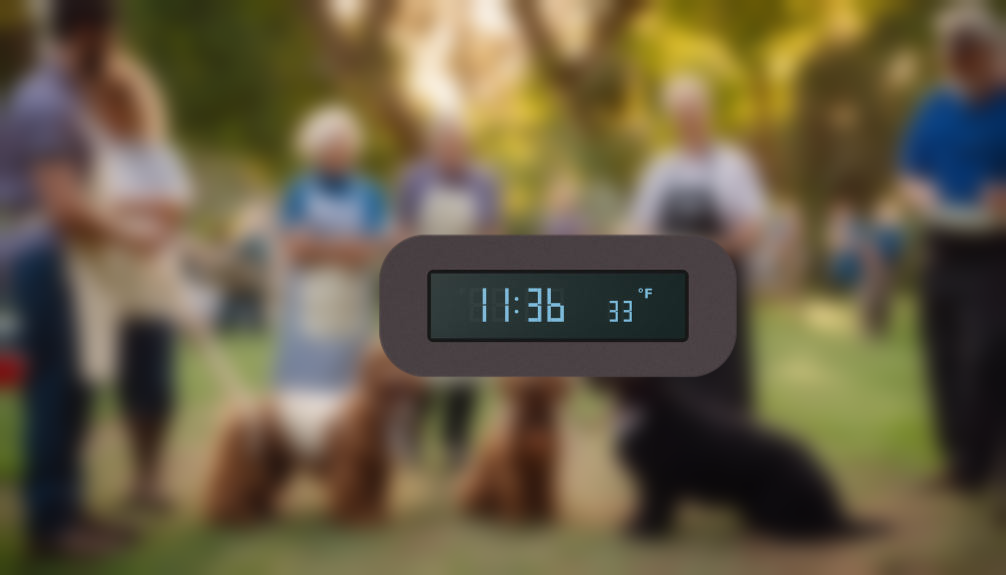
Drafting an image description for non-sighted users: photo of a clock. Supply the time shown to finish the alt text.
11:36
